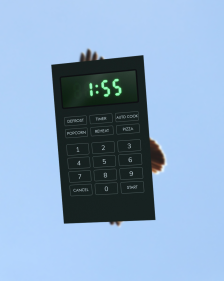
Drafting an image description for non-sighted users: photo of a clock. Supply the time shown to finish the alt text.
1:55
